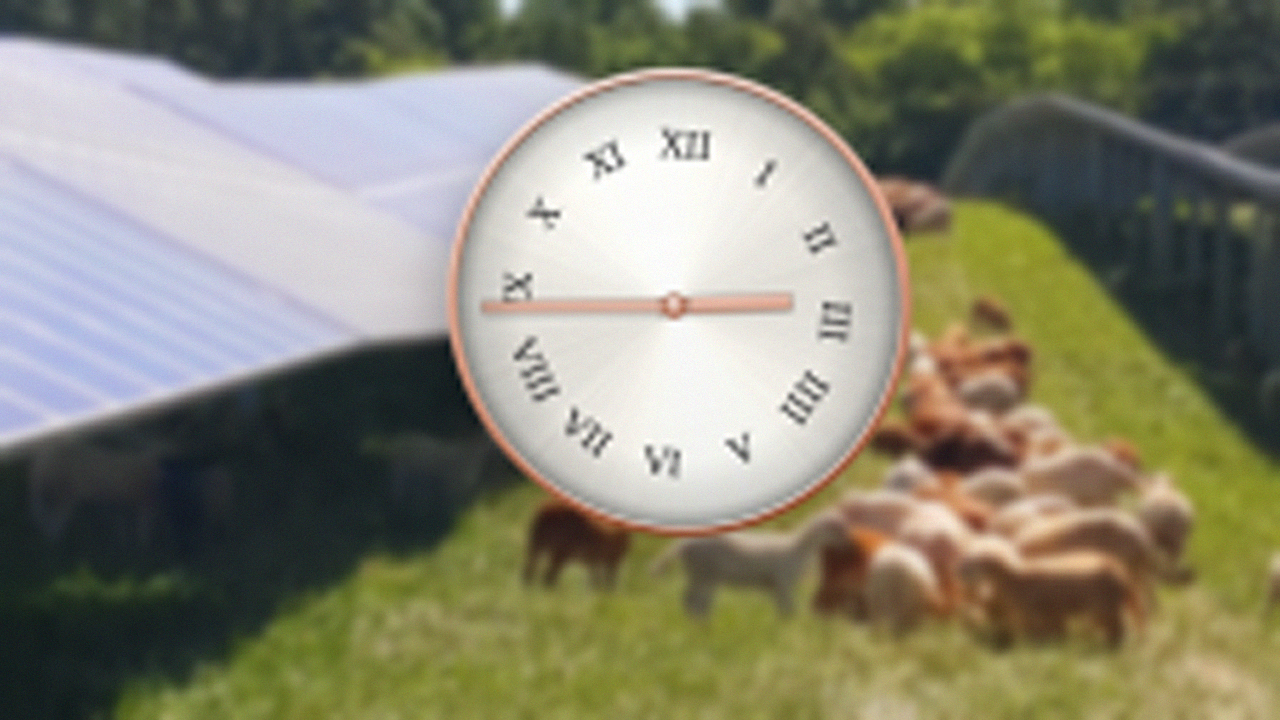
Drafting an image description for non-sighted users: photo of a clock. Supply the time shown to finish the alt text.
2:44
